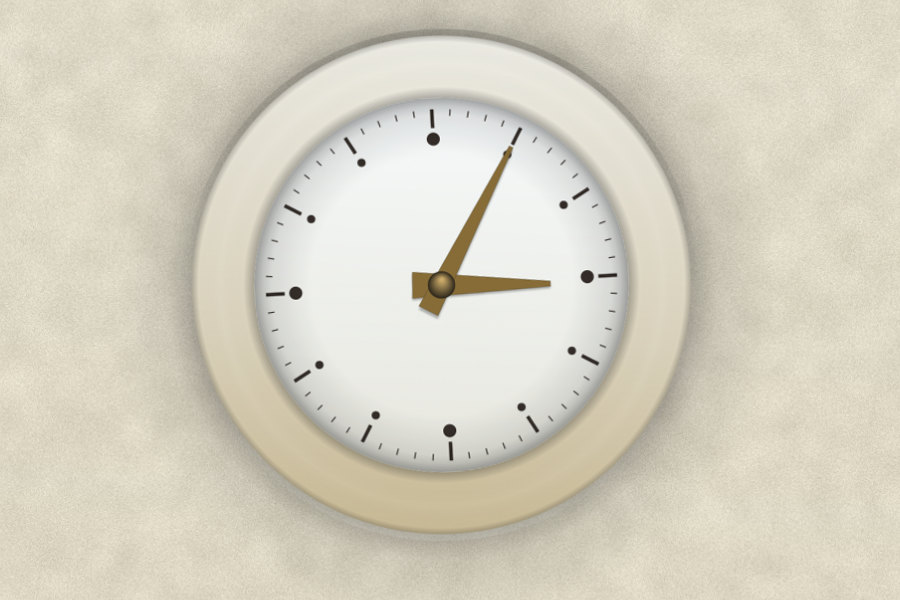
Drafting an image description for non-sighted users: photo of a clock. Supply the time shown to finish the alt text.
3:05
